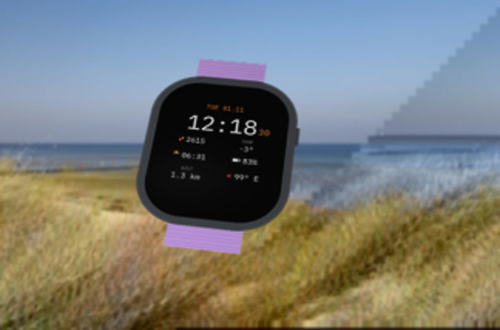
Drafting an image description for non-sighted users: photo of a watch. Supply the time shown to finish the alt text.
12:18
